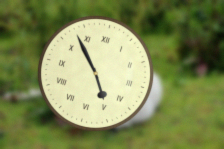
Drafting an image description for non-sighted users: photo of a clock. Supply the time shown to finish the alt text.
4:53
